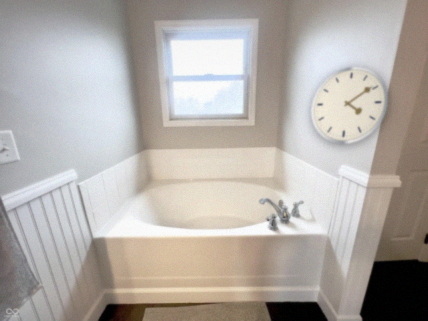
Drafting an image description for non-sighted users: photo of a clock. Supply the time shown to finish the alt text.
4:09
